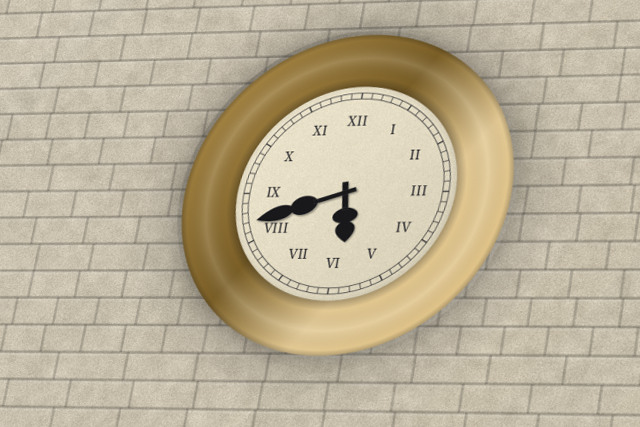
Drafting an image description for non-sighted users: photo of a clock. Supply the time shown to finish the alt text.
5:42
